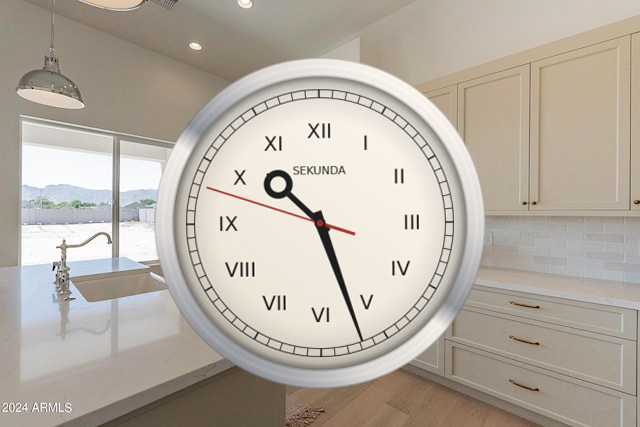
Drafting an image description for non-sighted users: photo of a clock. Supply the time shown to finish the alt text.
10:26:48
